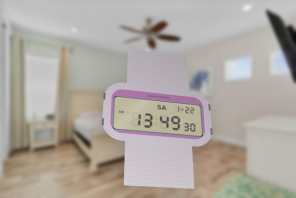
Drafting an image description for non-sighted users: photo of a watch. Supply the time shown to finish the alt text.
13:49:30
